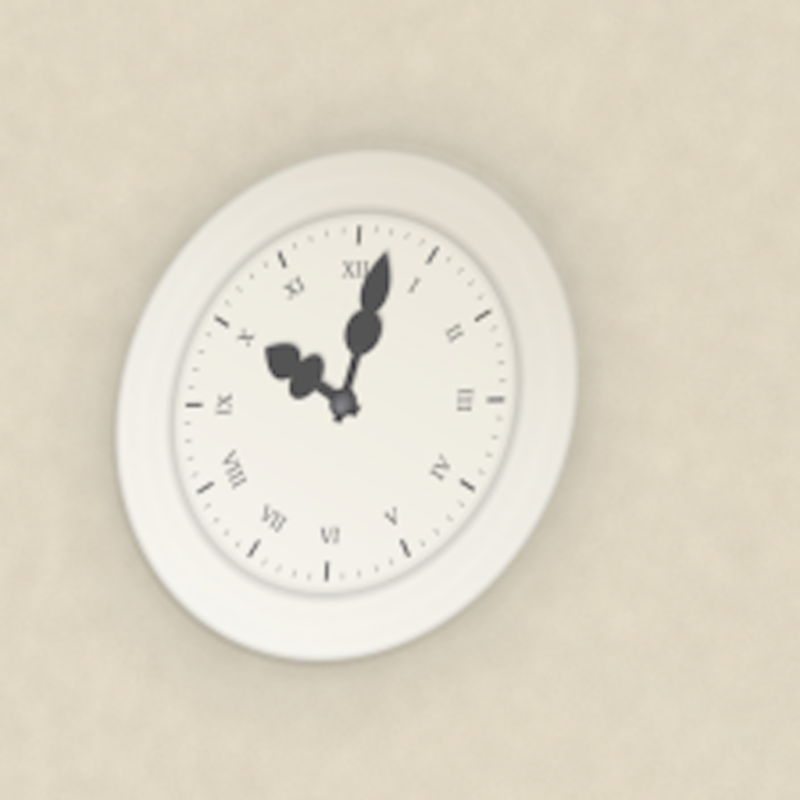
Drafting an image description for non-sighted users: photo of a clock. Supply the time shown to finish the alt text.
10:02
